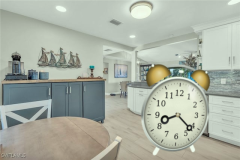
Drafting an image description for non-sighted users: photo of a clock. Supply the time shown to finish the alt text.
8:22
